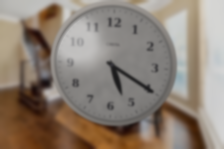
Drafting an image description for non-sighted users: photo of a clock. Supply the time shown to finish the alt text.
5:20
